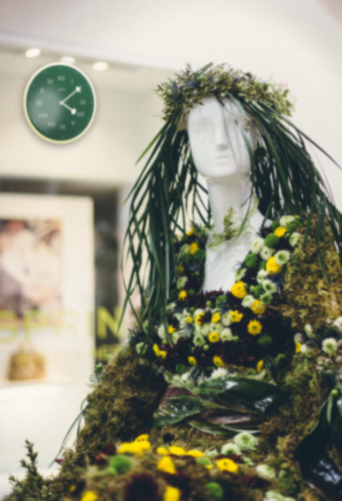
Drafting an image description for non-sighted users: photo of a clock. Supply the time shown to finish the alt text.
4:09
